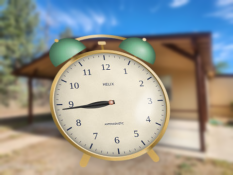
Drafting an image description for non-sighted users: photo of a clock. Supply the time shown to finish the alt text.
8:44
